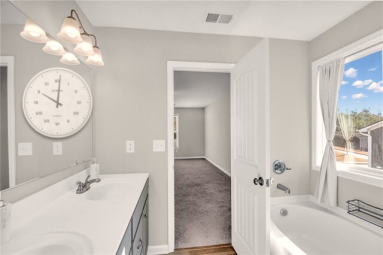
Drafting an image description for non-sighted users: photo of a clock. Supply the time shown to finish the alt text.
10:01
